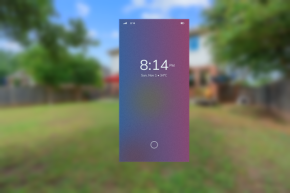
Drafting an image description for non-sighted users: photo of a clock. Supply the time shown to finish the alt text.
8:14
